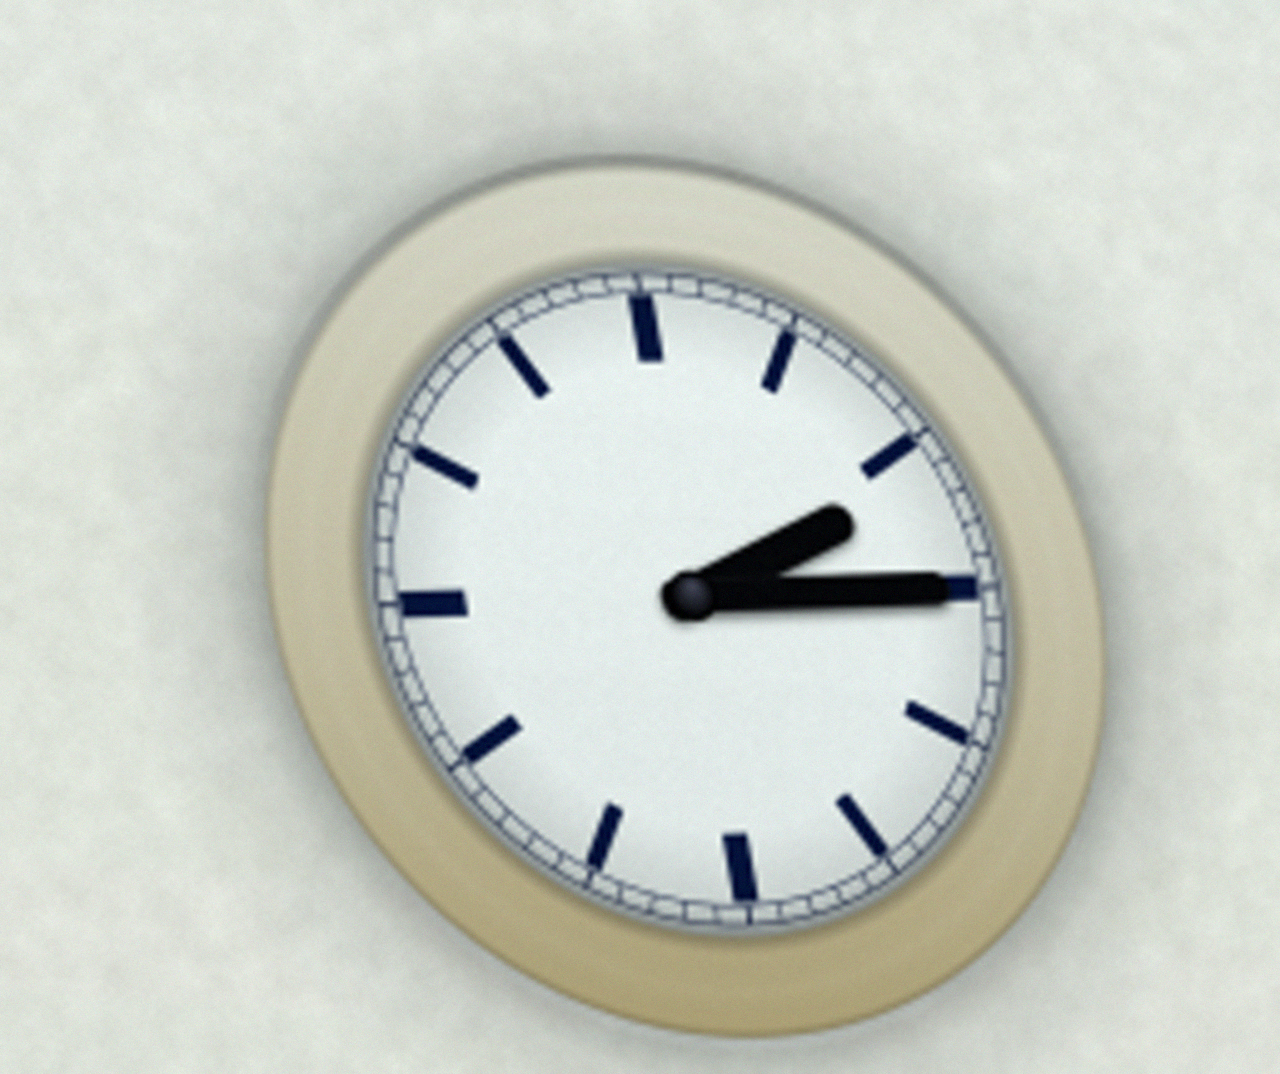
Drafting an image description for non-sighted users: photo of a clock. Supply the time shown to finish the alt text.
2:15
